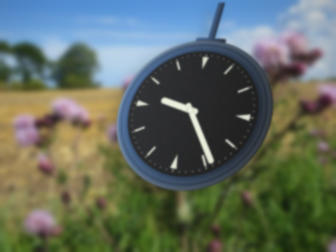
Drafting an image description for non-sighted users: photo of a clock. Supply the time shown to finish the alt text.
9:24
